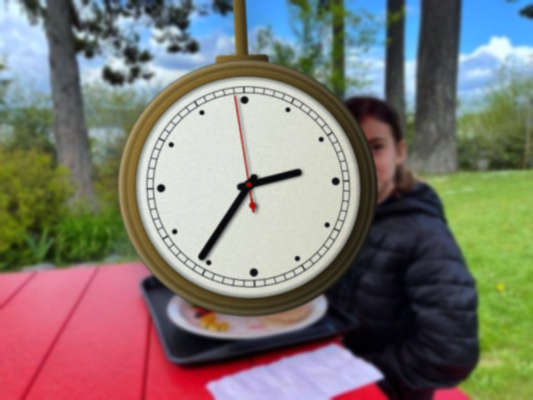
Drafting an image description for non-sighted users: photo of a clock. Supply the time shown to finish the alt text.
2:35:59
